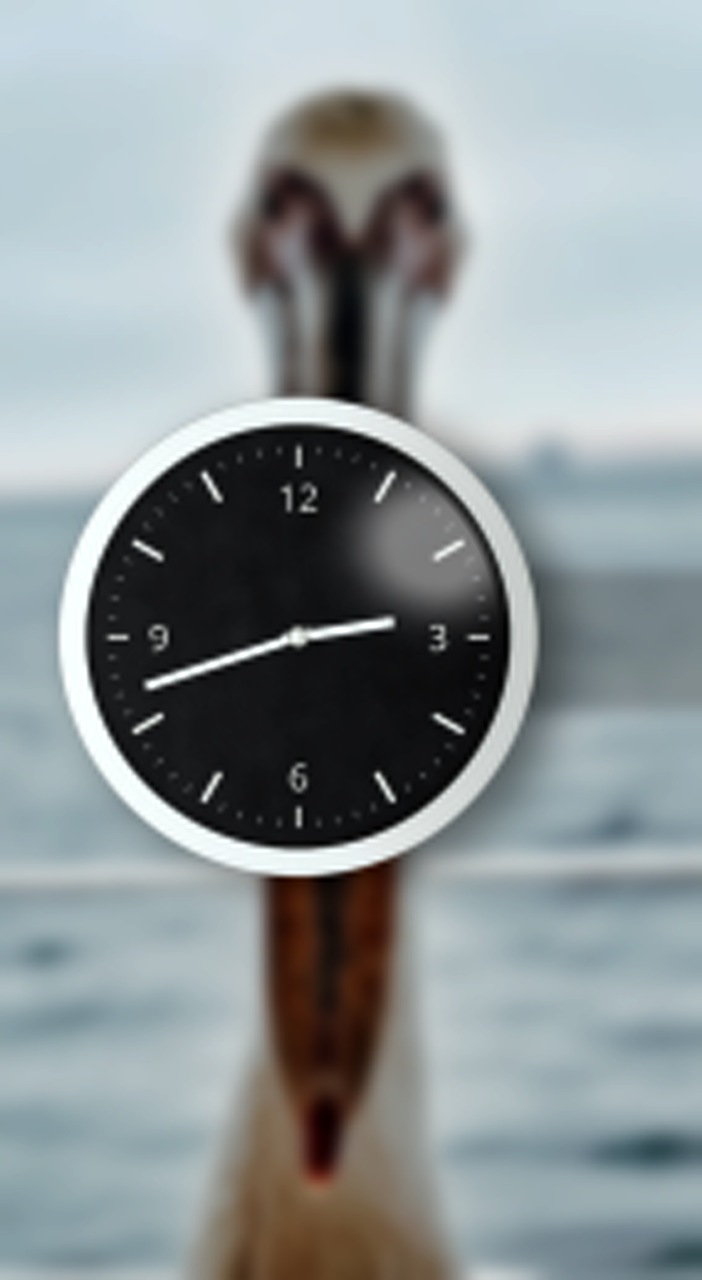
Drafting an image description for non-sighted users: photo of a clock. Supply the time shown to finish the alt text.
2:42
